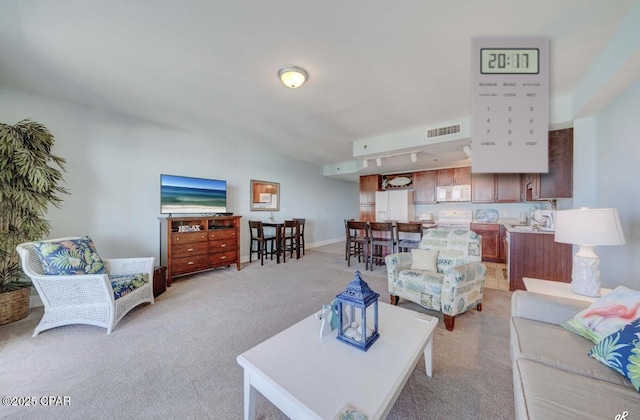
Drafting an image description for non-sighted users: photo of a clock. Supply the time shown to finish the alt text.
20:17
